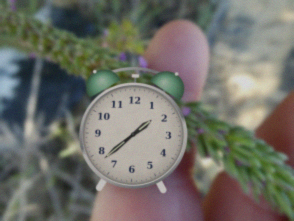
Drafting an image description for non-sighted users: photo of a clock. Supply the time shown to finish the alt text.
1:38
